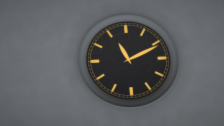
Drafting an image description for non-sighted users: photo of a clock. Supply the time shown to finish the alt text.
11:11
